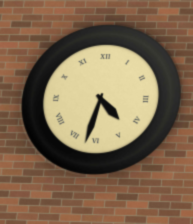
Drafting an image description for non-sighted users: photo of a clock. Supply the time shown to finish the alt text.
4:32
